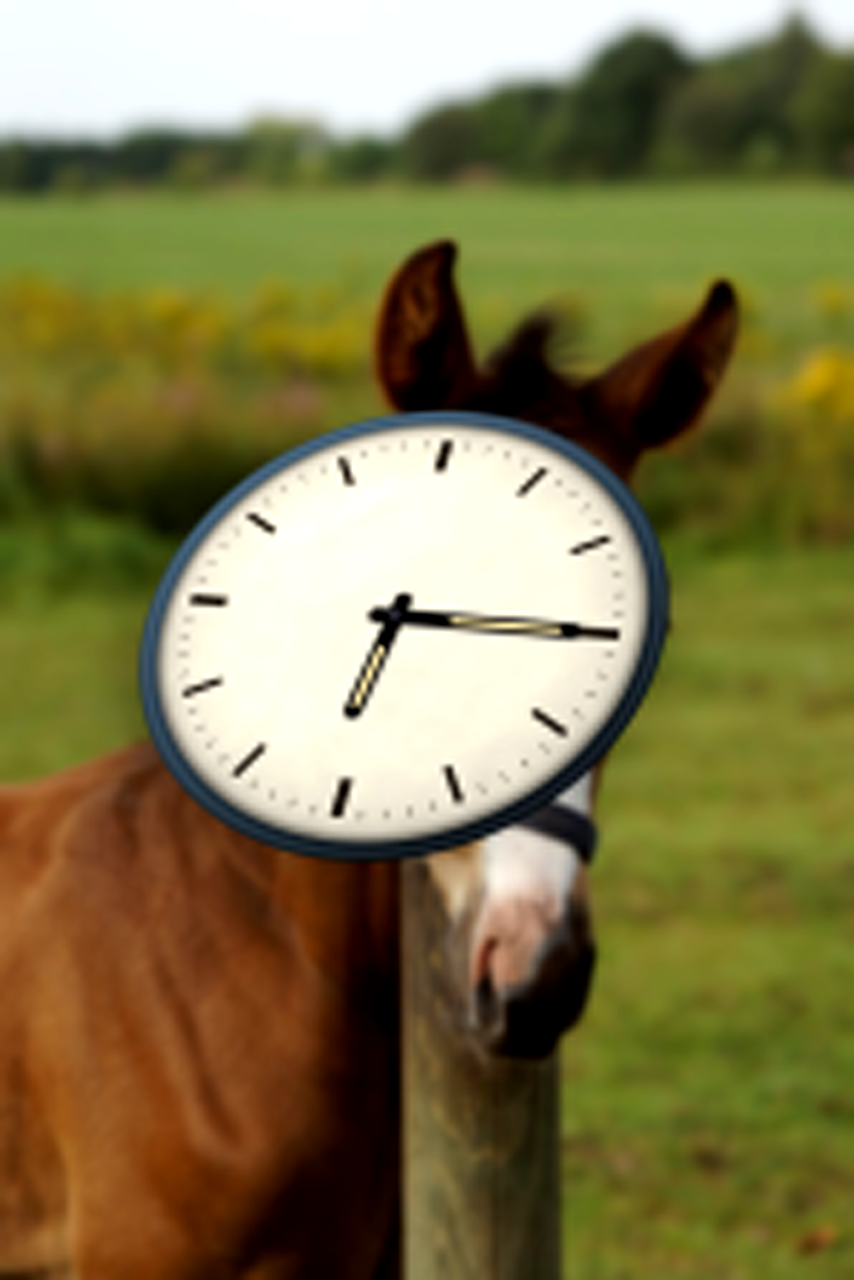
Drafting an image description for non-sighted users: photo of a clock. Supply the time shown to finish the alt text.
6:15
